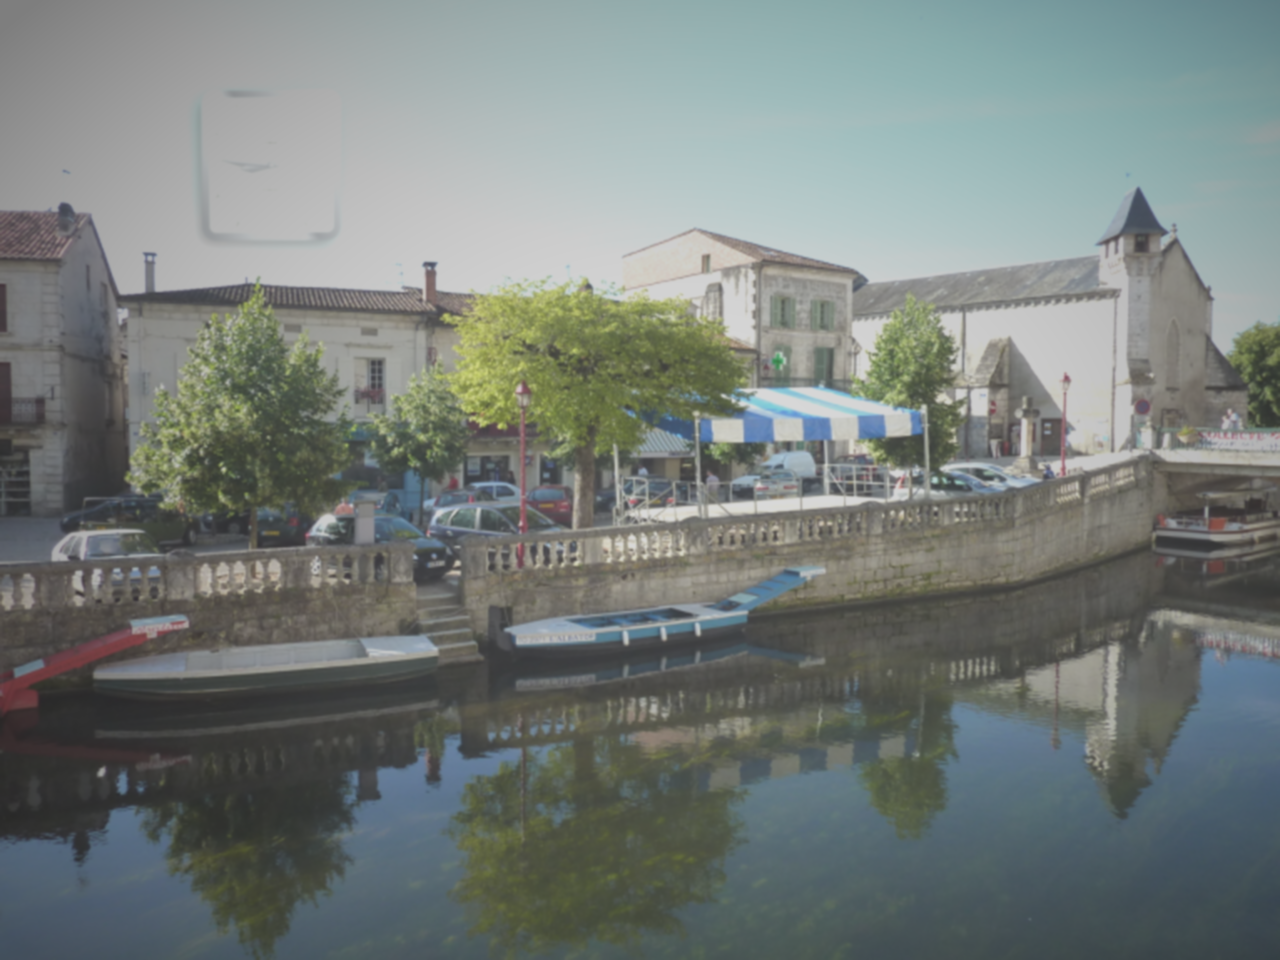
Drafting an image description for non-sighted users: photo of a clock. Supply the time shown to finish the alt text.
8:46
